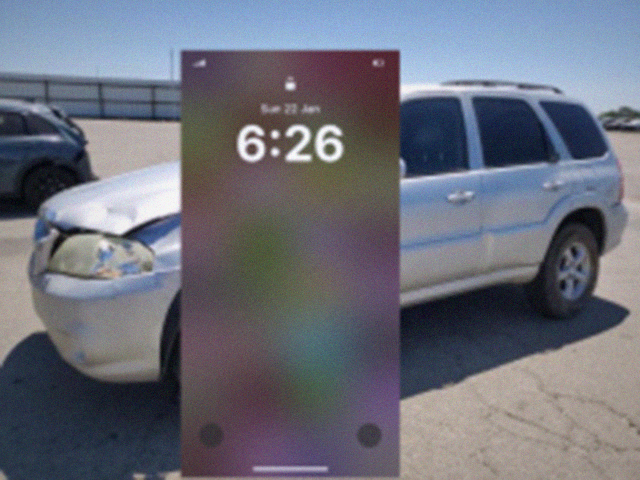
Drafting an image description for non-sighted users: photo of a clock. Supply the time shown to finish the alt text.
6:26
